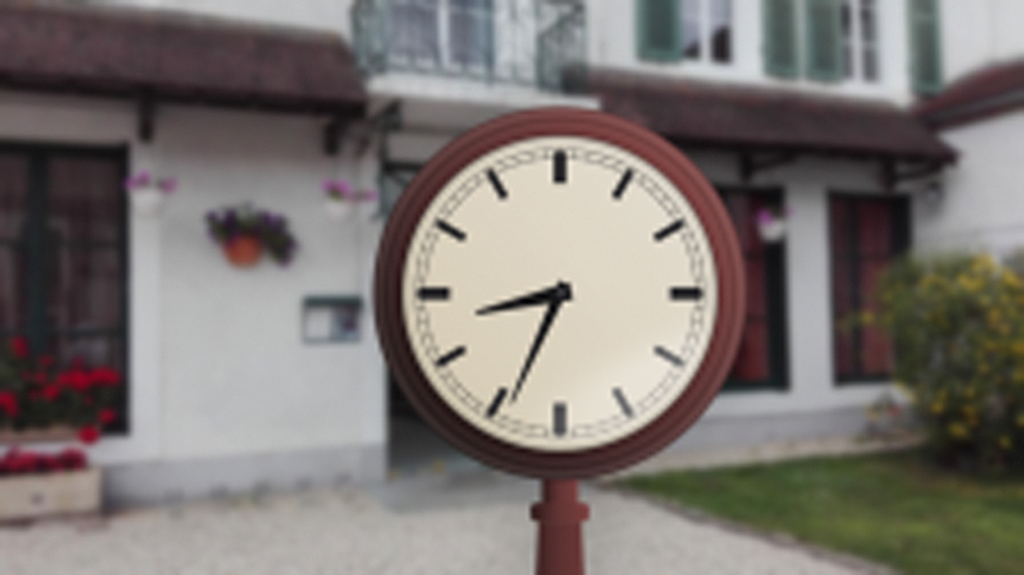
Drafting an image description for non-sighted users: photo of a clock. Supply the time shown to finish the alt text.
8:34
